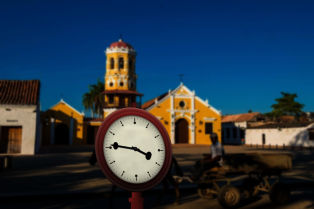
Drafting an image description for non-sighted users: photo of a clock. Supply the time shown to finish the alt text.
3:46
